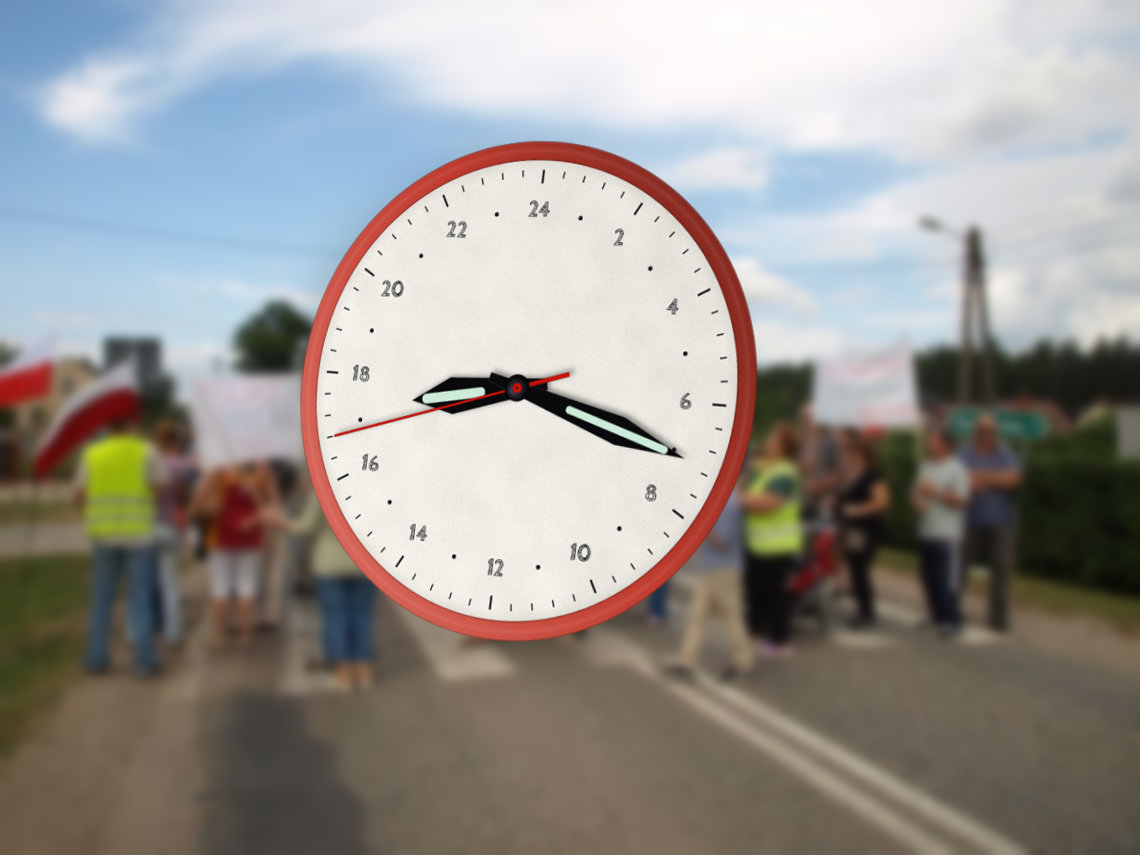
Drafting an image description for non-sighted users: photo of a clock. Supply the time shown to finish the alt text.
17:17:42
